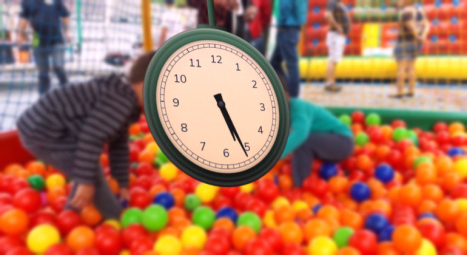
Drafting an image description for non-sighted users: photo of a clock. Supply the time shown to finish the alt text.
5:26
